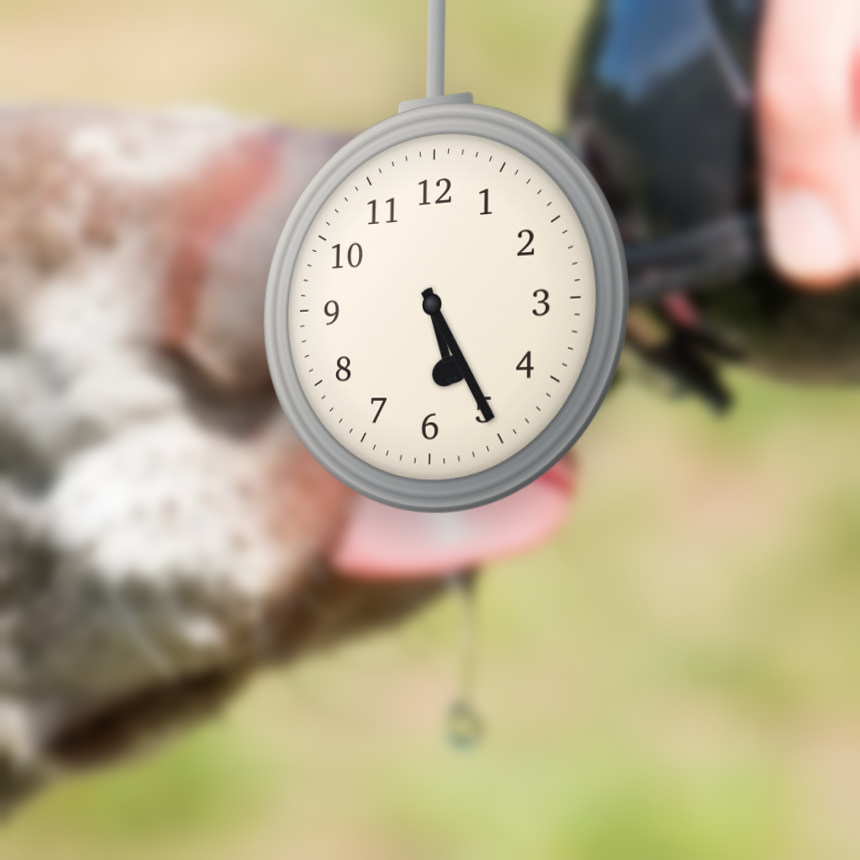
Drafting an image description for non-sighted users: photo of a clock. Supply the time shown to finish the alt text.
5:25
